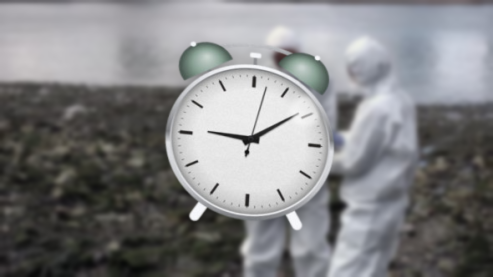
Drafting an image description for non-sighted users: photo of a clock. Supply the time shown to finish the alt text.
9:09:02
